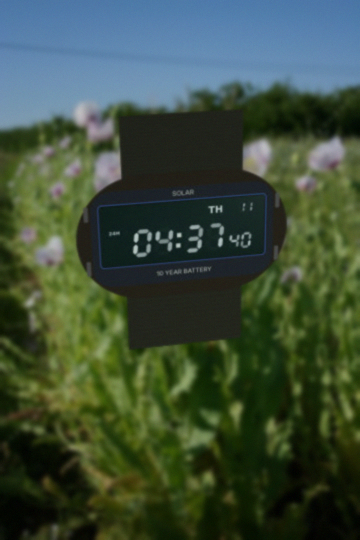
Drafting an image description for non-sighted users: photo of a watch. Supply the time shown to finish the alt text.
4:37:40
